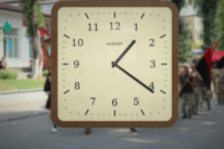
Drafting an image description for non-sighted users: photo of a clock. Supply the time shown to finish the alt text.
1:21
